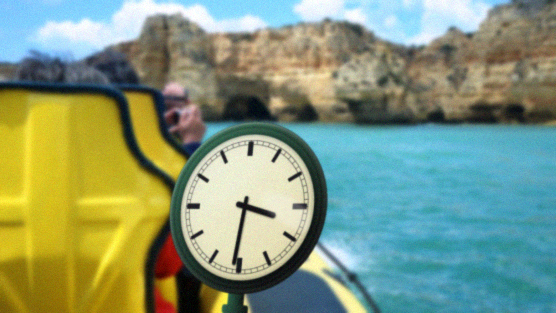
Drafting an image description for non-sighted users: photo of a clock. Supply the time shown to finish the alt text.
3:31
